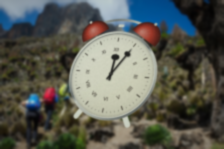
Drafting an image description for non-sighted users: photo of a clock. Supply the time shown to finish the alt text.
12:05
